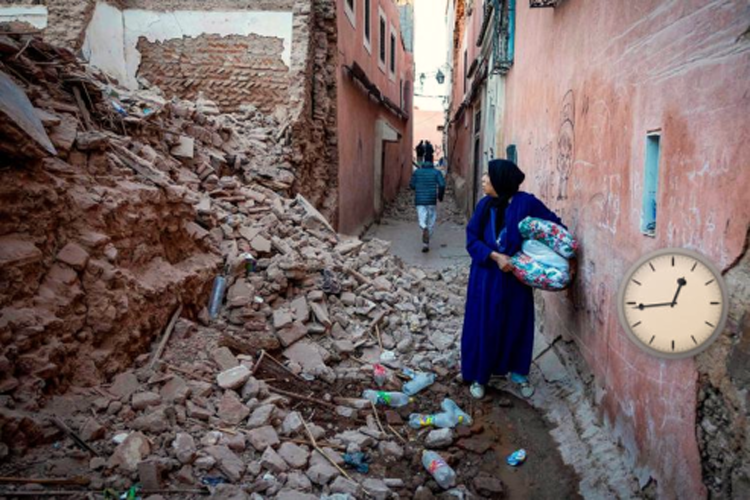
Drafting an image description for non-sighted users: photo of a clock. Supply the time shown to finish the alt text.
12:44
